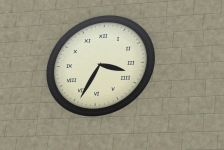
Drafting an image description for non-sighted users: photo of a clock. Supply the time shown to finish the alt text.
3:34
